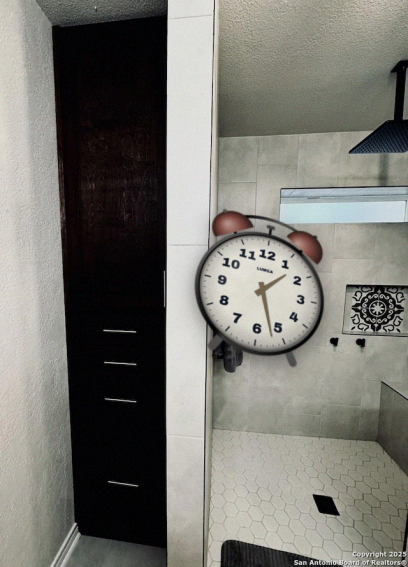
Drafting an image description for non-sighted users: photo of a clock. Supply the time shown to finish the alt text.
1:27
